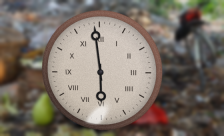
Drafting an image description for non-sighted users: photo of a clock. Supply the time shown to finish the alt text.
5:59
